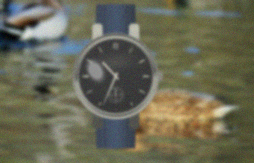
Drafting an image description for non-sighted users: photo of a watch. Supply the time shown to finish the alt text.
10:34
